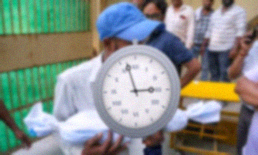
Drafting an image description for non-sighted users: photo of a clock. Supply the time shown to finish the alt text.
2:57
